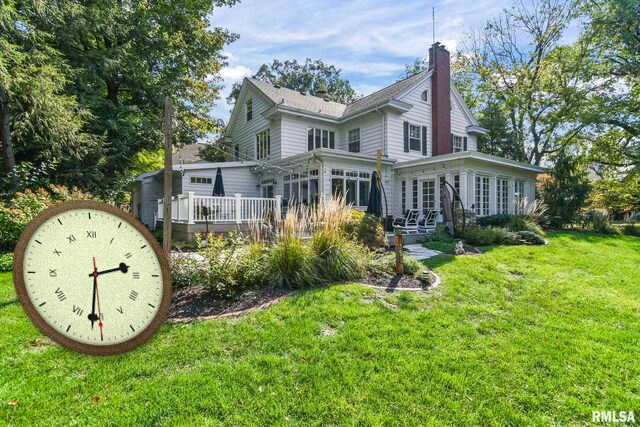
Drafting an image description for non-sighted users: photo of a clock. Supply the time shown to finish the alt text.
2:31:30
